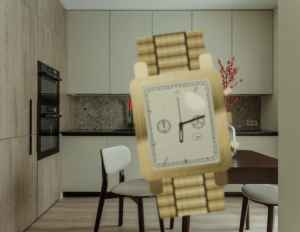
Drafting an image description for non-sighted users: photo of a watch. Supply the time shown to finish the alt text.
6:13
